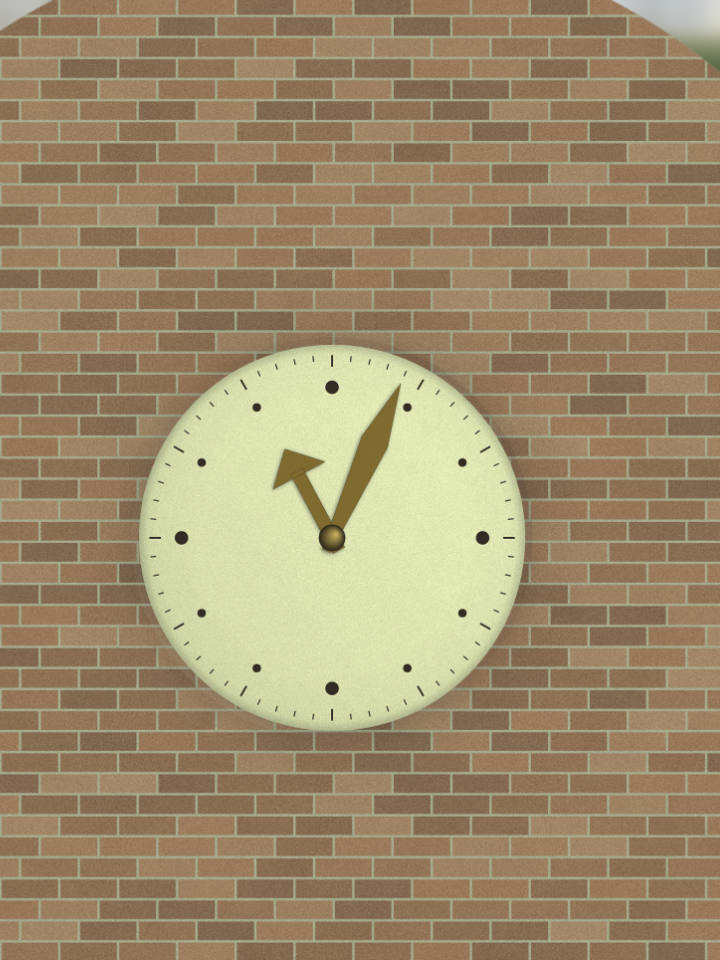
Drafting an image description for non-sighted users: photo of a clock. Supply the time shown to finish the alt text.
11:04
